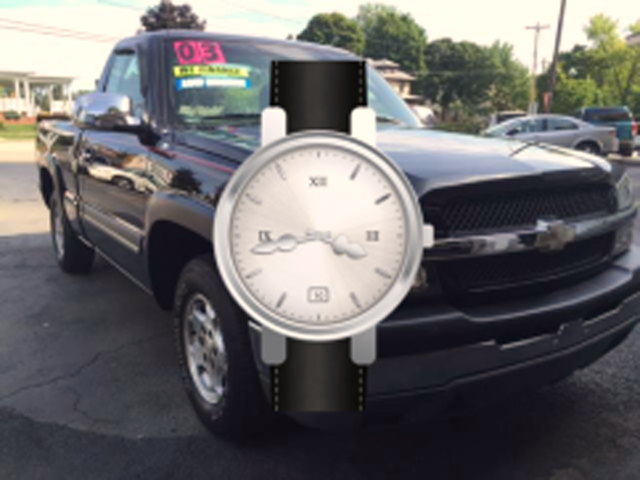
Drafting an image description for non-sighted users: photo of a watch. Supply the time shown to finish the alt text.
3:43
